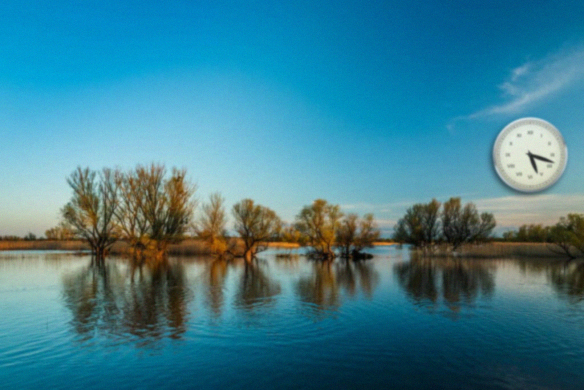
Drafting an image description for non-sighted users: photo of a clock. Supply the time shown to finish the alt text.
5:18
